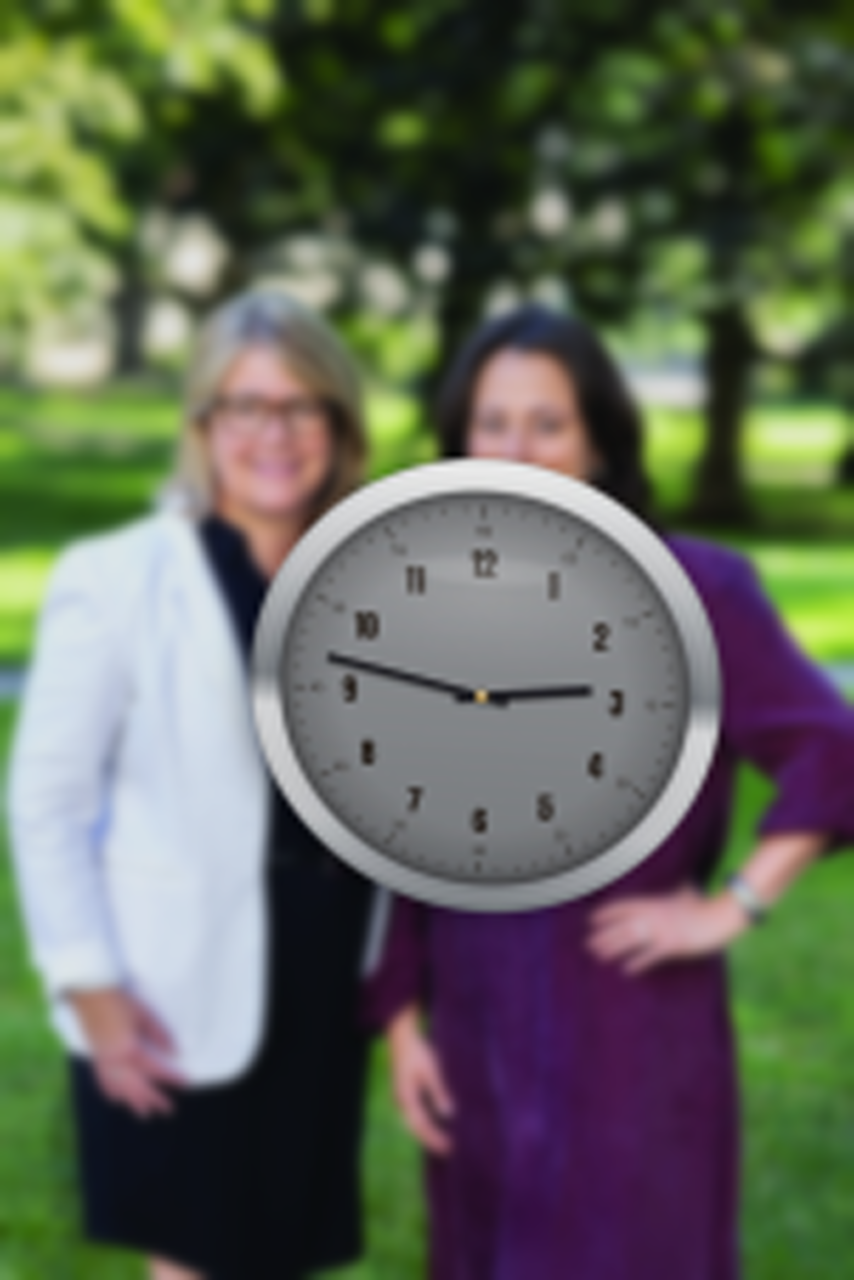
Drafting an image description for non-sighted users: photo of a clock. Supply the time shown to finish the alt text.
2:47
